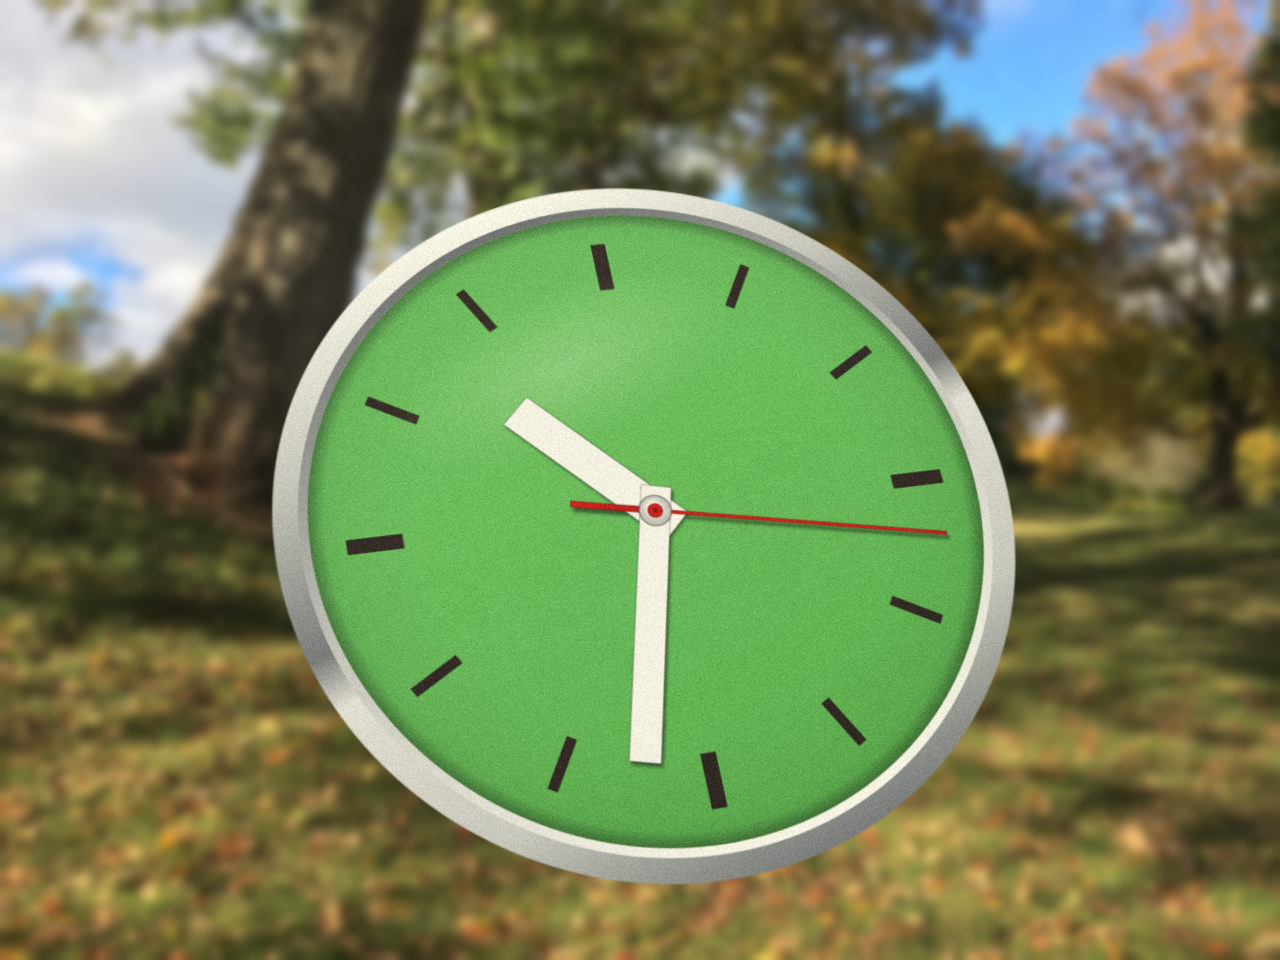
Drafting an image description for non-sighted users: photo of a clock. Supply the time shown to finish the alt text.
10:32:17
